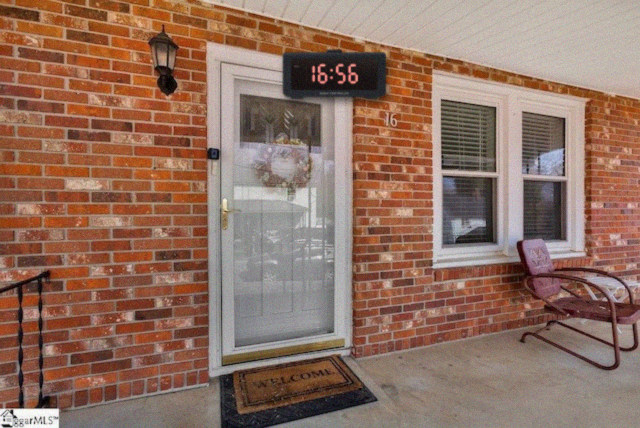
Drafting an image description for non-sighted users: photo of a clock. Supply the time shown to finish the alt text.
16:56
